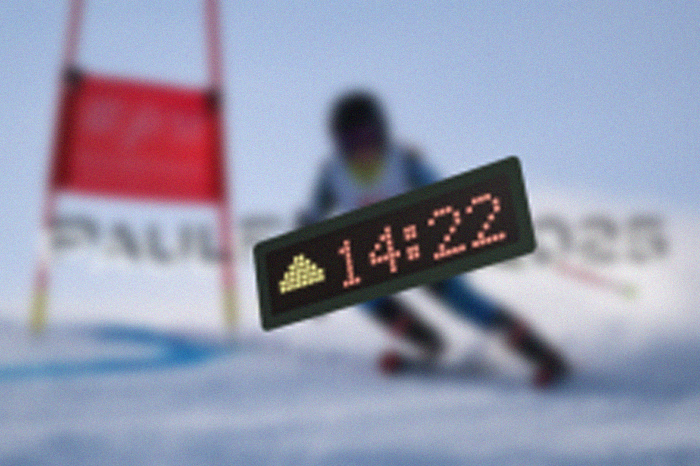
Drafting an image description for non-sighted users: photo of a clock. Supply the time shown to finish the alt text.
14:22
